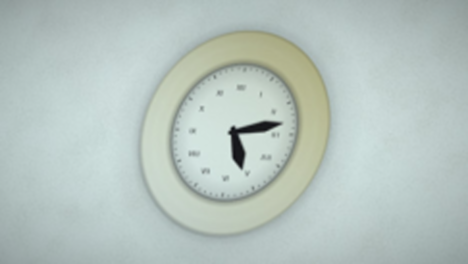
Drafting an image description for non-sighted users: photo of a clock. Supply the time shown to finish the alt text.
5:13
